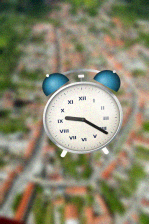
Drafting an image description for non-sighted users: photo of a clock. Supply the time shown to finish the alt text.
9:21
